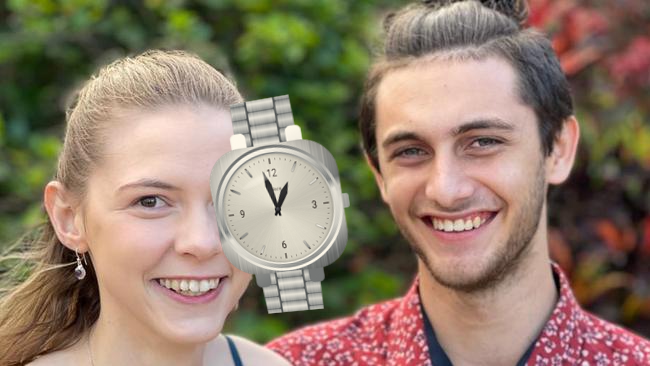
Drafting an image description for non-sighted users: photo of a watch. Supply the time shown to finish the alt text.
12:58
